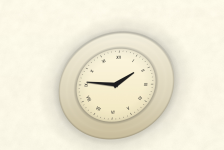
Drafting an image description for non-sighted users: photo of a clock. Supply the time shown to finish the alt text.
1:46
